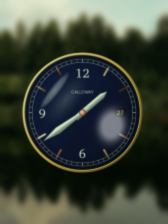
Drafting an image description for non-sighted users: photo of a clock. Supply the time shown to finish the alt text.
1:39
